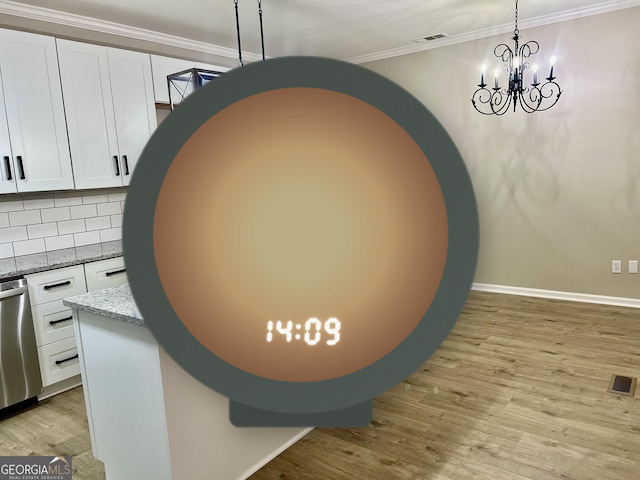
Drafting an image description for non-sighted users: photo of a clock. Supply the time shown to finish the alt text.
14:09
